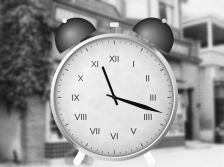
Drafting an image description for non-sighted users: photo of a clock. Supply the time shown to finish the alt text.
11:18
